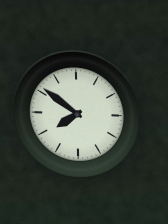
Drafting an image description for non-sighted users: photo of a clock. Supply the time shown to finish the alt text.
7:51
